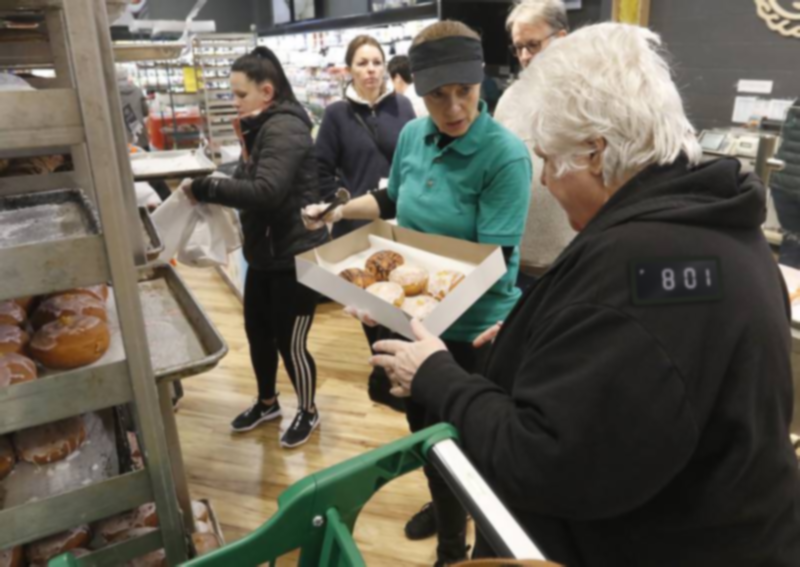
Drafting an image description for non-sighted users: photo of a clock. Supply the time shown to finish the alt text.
8:01
